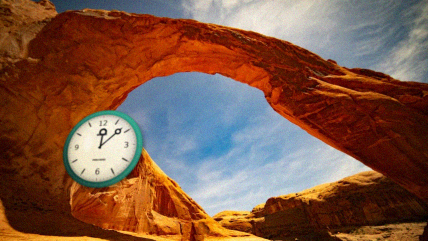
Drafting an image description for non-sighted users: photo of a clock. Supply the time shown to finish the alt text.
12:08
